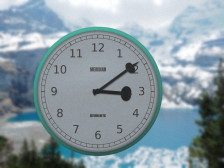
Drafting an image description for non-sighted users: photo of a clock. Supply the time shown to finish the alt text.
3:09
